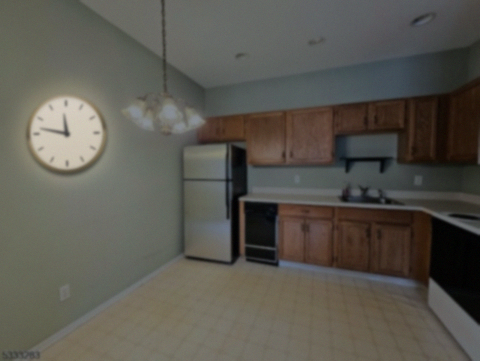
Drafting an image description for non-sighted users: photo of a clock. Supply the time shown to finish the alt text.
11:47
